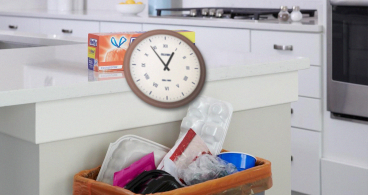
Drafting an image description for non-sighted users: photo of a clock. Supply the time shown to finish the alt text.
12:54
